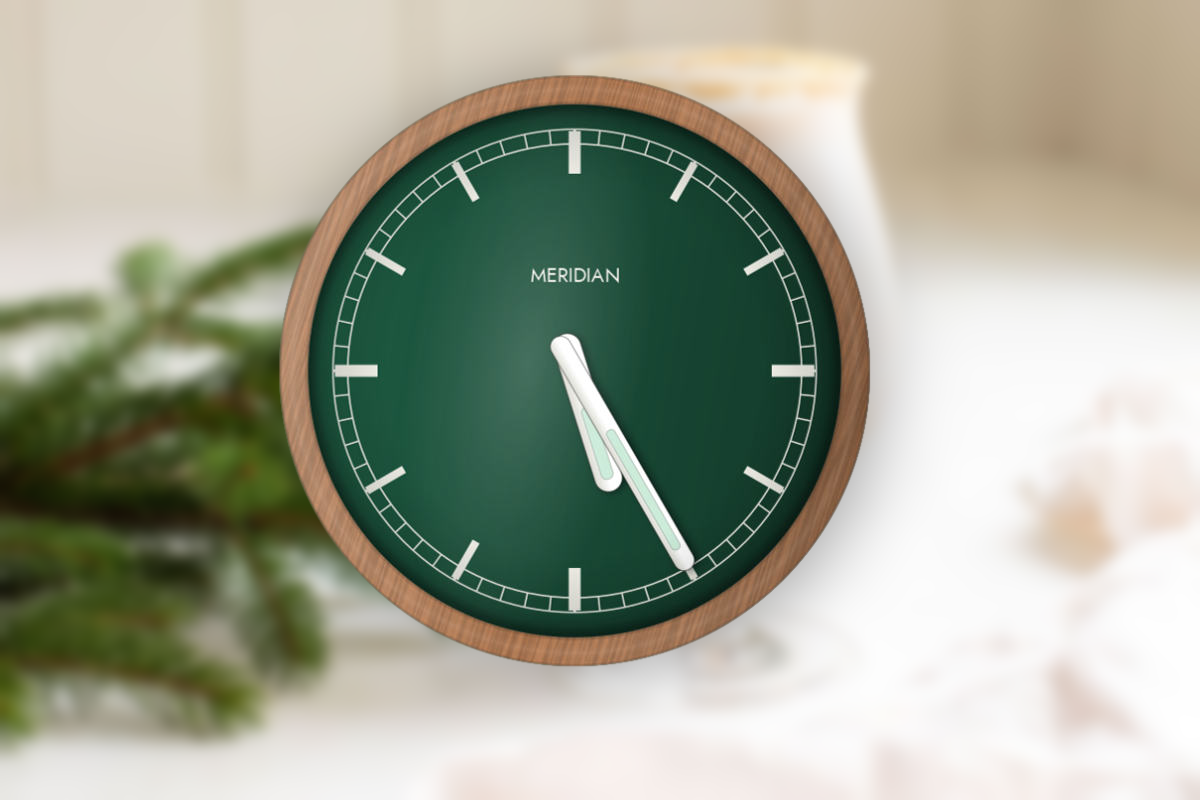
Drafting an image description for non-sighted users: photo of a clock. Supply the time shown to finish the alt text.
5:25
